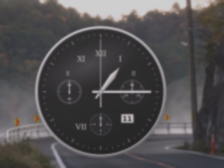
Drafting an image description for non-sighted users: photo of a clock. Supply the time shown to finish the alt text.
1:15
